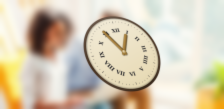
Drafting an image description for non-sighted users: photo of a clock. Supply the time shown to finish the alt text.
12:55
